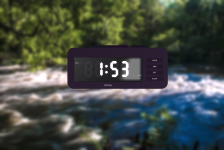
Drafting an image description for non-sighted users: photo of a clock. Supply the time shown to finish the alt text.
1:53
